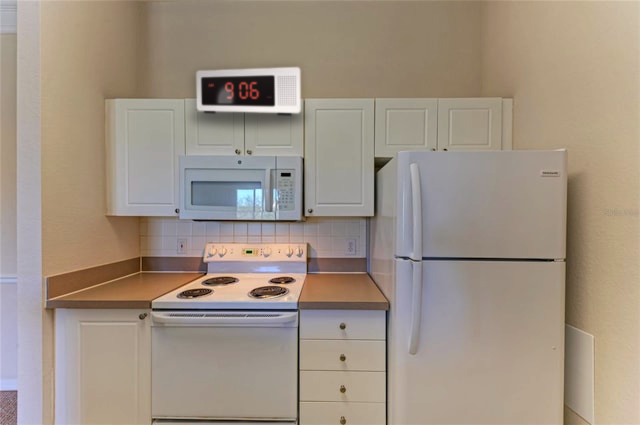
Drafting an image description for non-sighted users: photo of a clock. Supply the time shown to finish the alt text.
9:06
